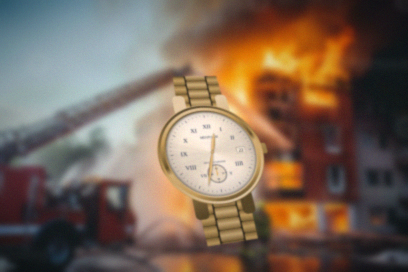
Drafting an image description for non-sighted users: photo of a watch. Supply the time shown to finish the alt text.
12:33
